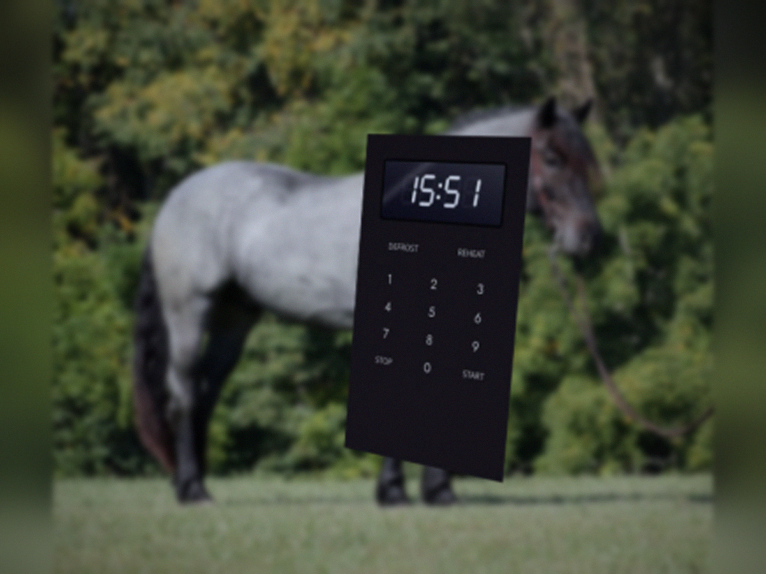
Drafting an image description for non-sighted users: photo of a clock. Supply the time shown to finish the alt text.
15:51
